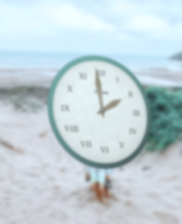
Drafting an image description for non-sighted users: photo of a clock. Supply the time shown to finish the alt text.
1:59
